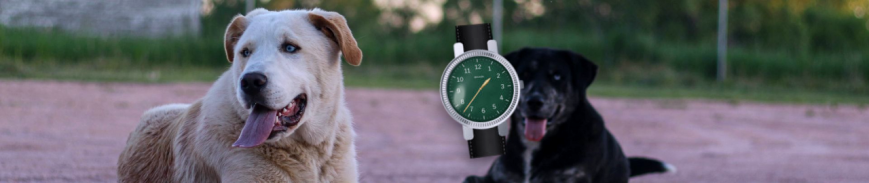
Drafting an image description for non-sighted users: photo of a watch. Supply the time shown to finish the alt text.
1:37
